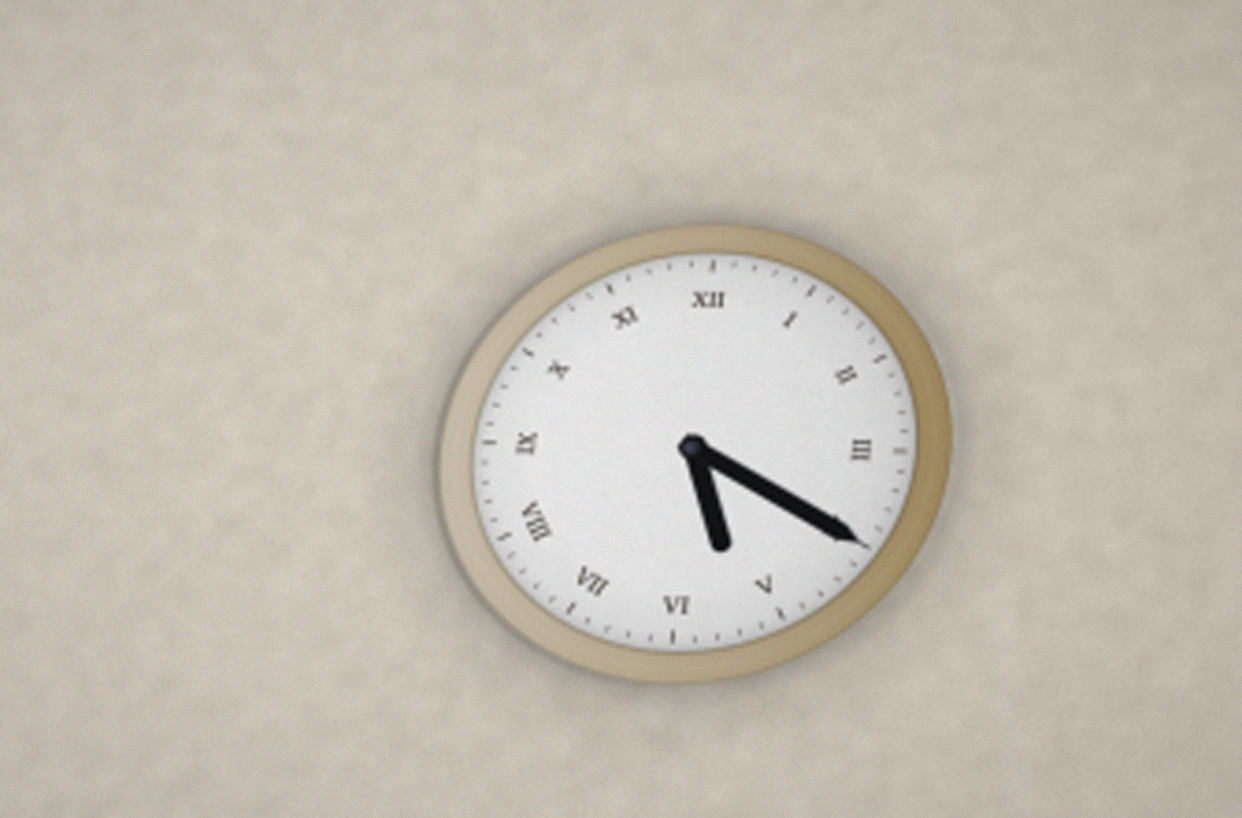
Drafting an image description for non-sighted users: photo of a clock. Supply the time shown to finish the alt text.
5:20
